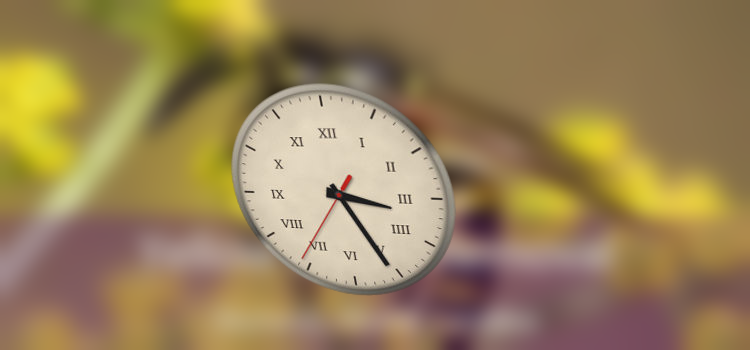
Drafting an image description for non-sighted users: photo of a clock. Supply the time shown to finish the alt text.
3:25:36
